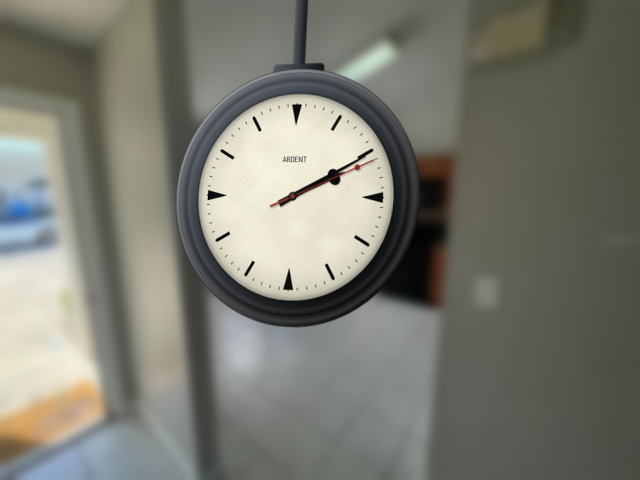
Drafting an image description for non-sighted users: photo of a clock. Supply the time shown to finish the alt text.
2:10:11
